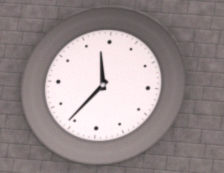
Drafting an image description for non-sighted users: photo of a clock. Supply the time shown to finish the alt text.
11:36
